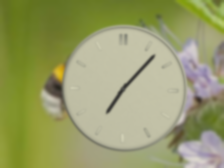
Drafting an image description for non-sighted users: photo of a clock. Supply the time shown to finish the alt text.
7:07
